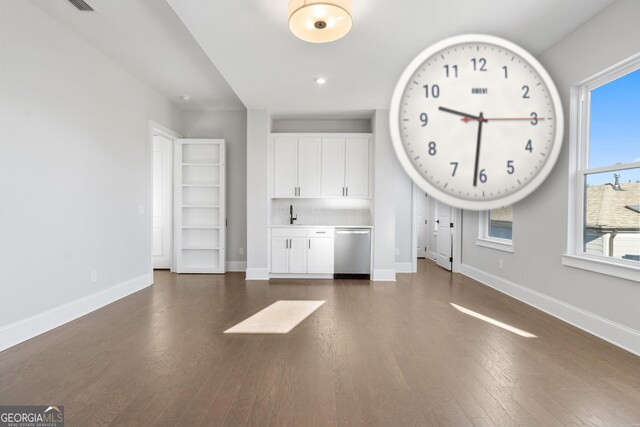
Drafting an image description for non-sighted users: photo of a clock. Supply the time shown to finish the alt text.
9:31:15
